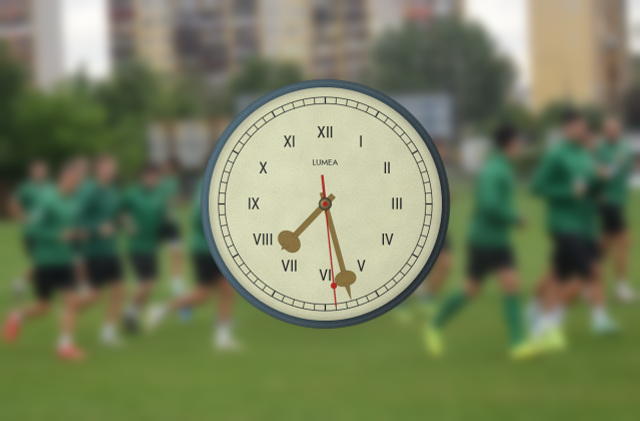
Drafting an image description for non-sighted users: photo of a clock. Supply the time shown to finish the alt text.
7:27:29
